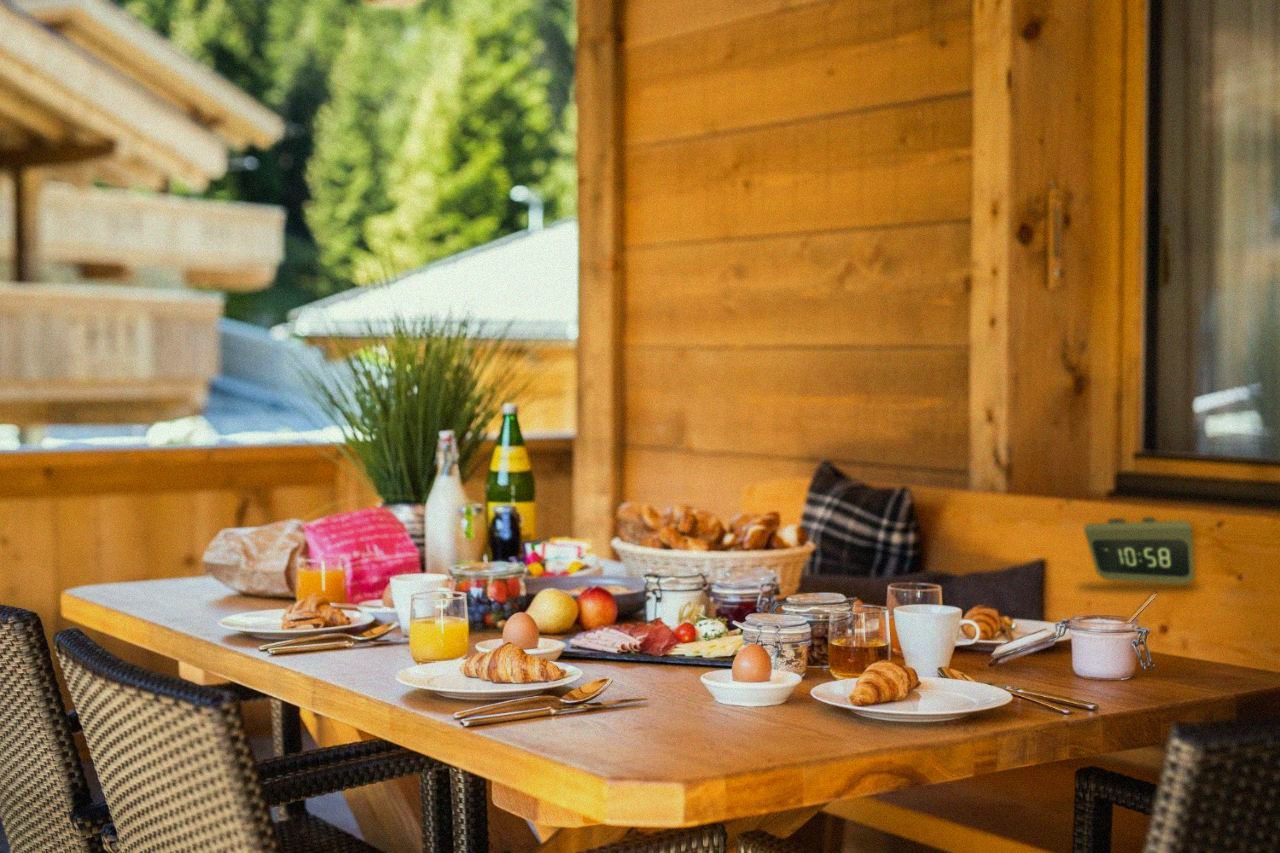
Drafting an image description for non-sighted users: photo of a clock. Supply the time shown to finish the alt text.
10:58
